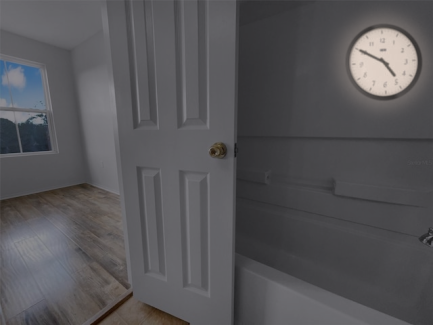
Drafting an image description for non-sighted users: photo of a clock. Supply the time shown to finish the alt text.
4:50
